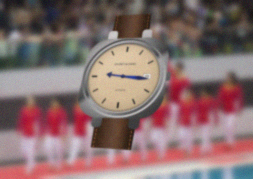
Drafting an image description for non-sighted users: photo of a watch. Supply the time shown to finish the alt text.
9:16
